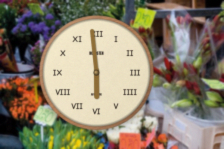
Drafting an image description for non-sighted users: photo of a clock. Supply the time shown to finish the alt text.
5:59
